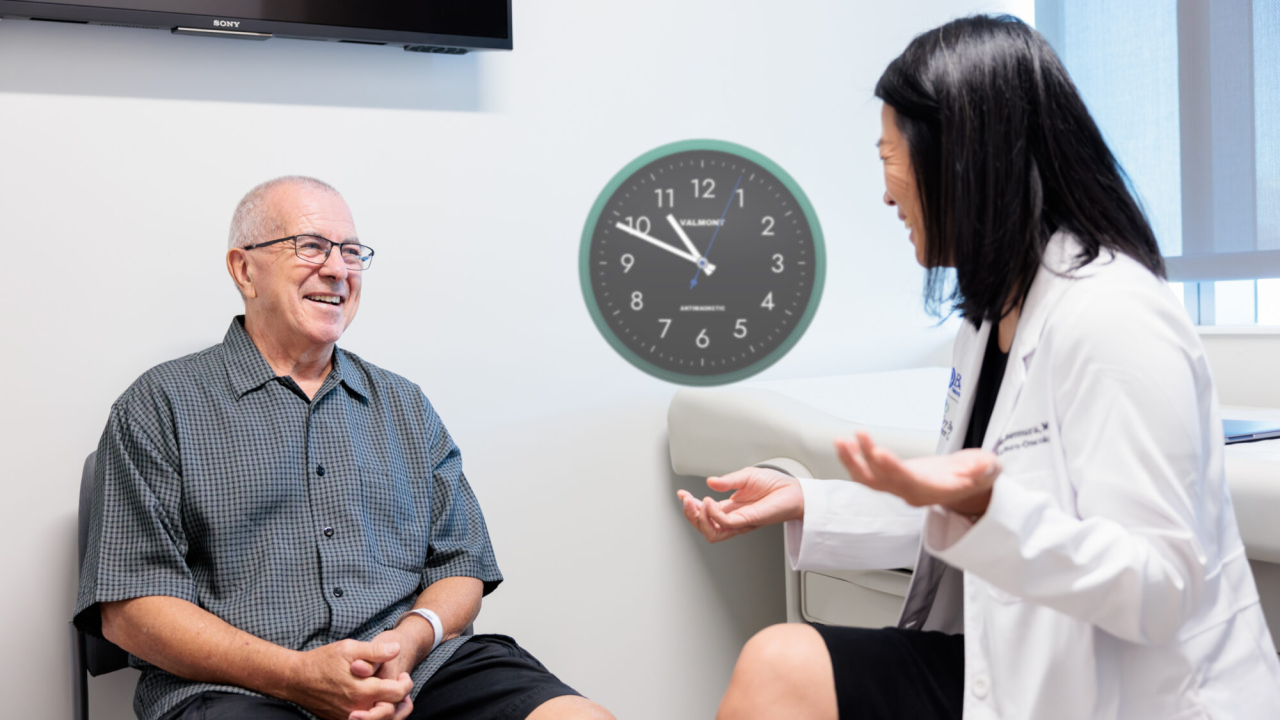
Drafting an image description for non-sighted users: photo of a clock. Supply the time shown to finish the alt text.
10:49:04
